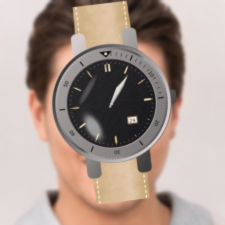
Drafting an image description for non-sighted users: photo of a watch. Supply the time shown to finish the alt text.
1:06
